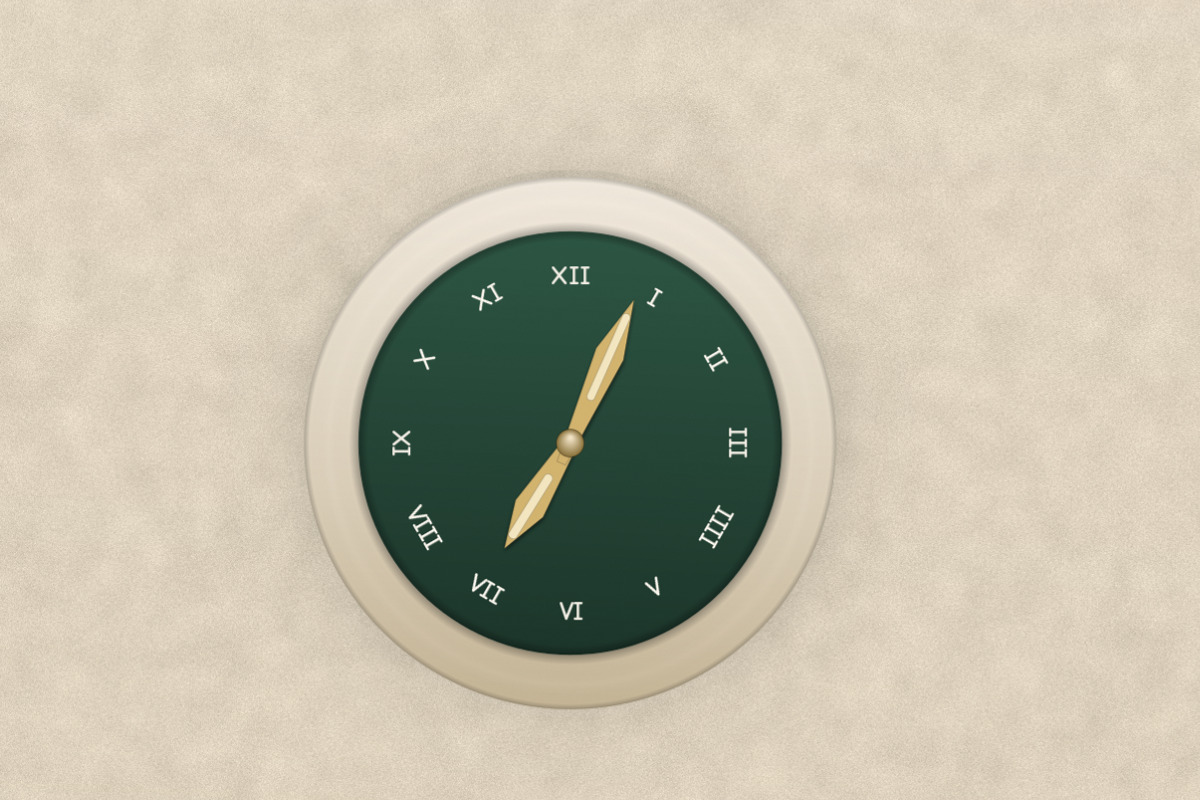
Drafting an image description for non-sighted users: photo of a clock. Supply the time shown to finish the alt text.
7:04
